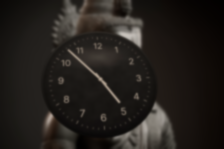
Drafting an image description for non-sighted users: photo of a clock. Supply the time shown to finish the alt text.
4:53
